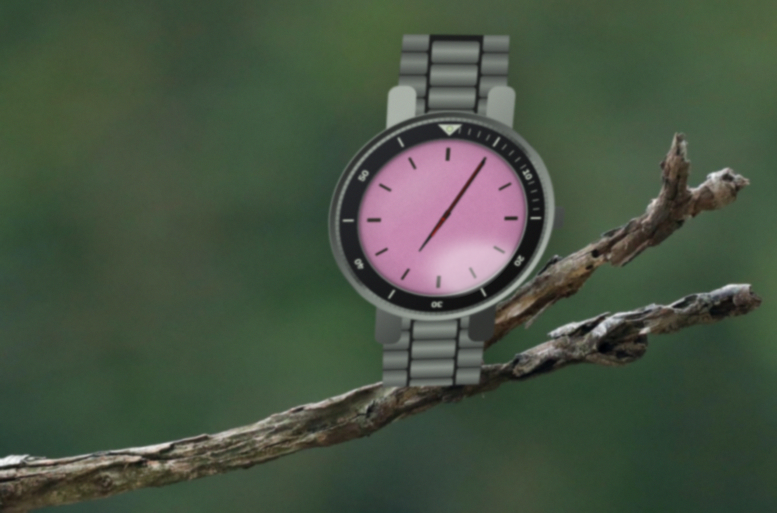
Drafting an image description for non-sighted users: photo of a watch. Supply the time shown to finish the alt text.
7:05:05
